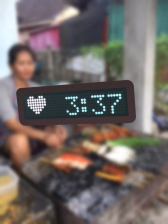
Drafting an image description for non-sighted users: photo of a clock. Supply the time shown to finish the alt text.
3:37
